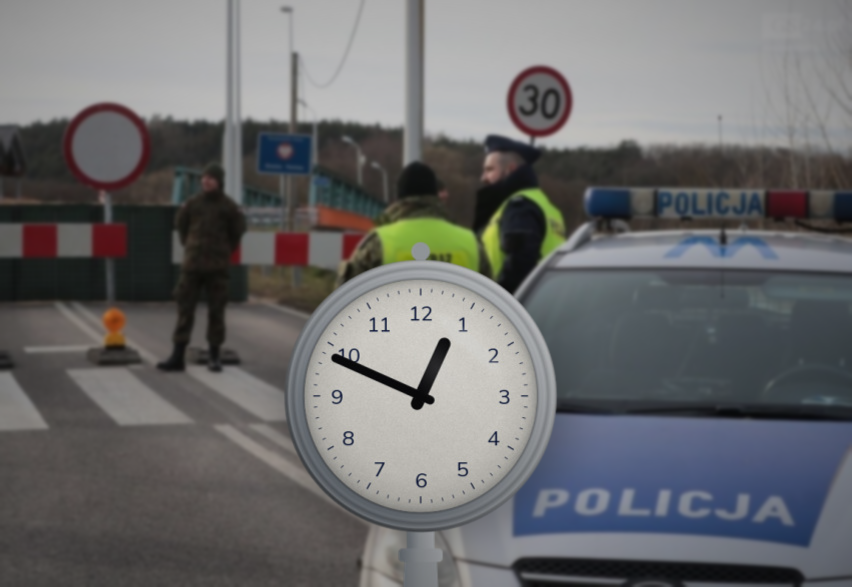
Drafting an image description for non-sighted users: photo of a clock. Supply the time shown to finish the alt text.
12:49
